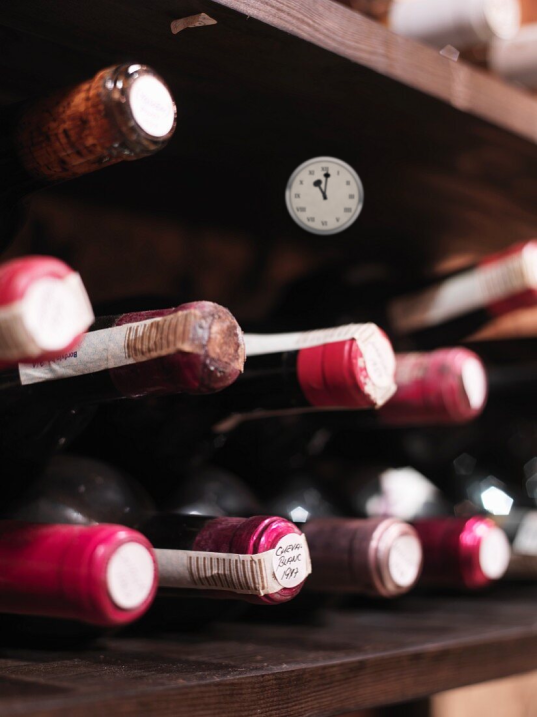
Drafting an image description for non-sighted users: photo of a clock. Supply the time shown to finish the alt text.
11:01
